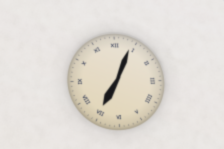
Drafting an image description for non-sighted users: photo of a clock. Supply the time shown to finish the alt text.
7:04
